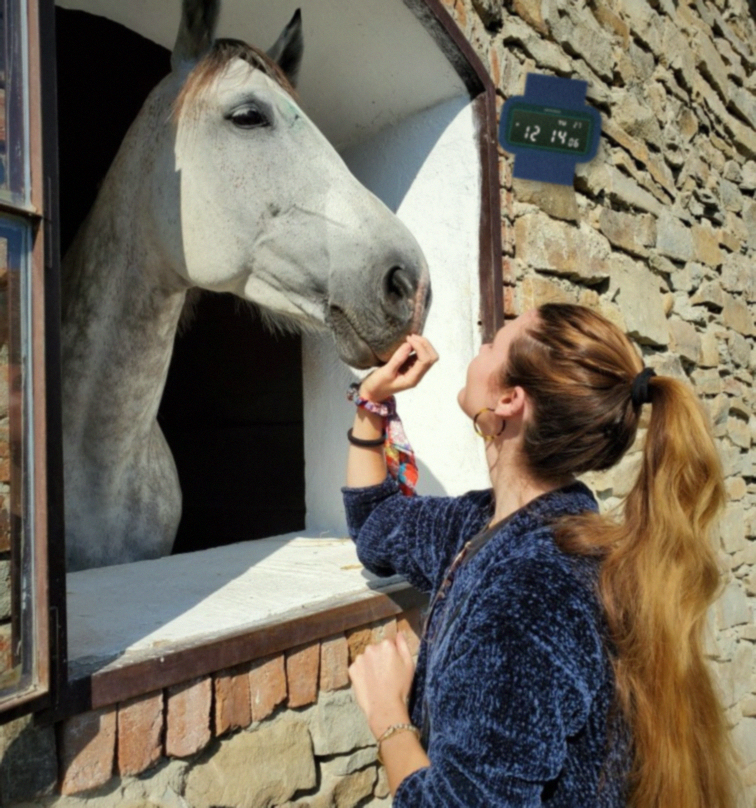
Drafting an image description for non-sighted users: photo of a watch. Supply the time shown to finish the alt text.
12:14
